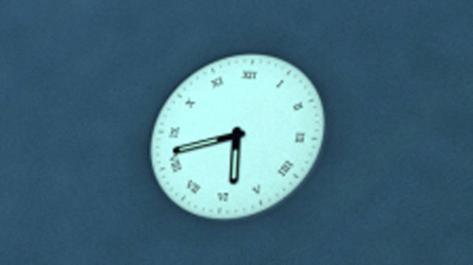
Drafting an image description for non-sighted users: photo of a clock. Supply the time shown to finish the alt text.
5:42
